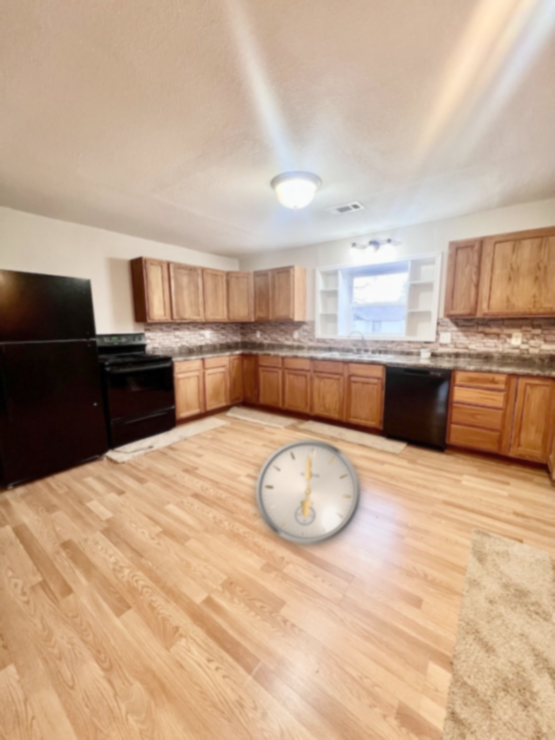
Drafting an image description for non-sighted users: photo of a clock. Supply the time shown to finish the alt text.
5:59
